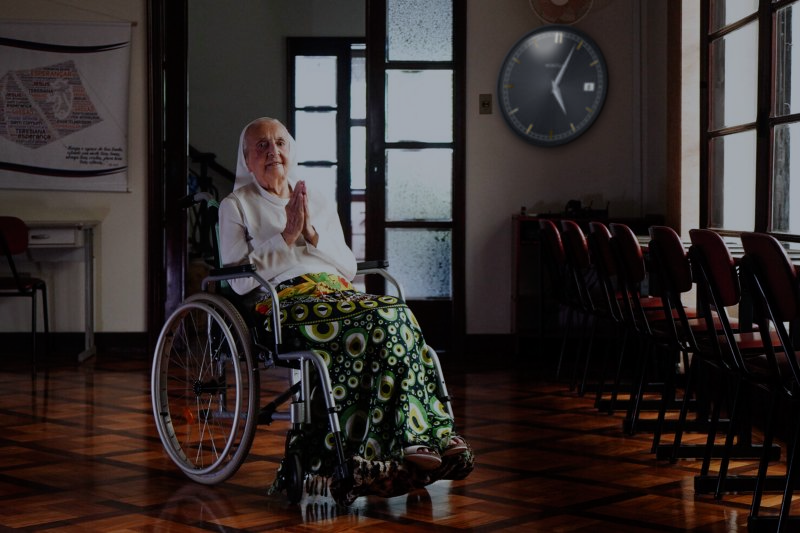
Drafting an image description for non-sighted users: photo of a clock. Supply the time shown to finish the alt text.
5:04
